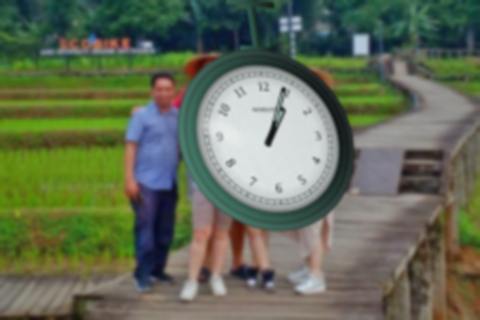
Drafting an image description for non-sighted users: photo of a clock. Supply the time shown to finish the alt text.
1:04
